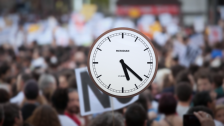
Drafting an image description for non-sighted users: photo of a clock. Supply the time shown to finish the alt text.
5:22
